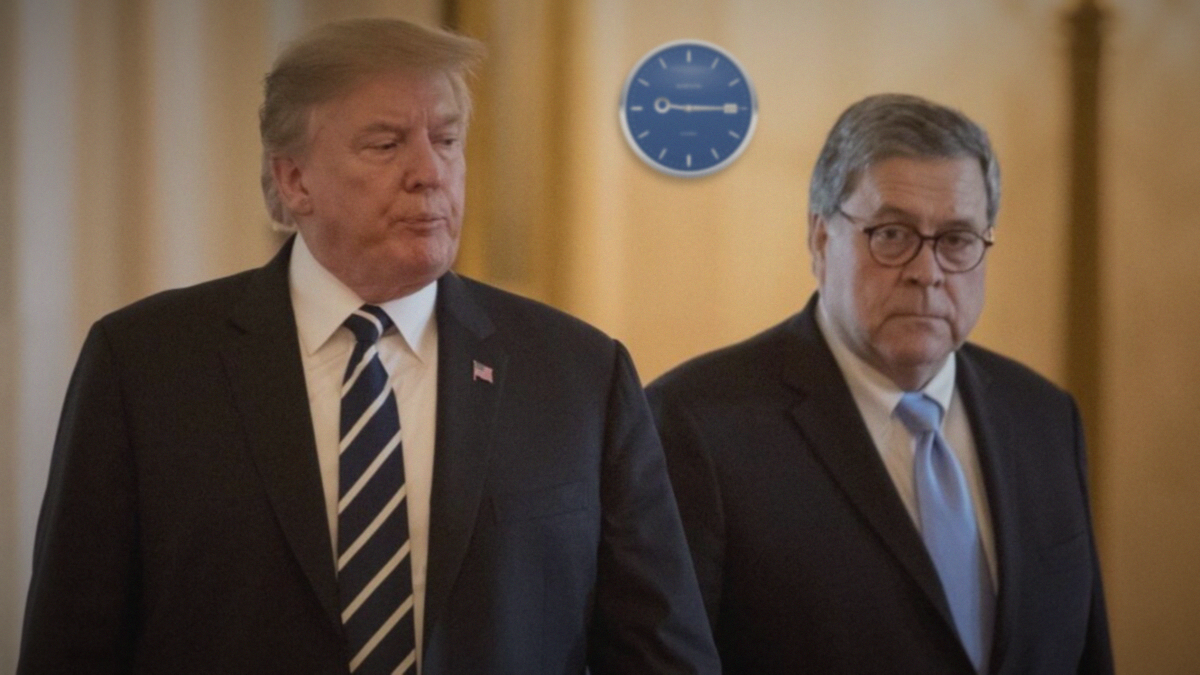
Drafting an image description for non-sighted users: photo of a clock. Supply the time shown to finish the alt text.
9:15
